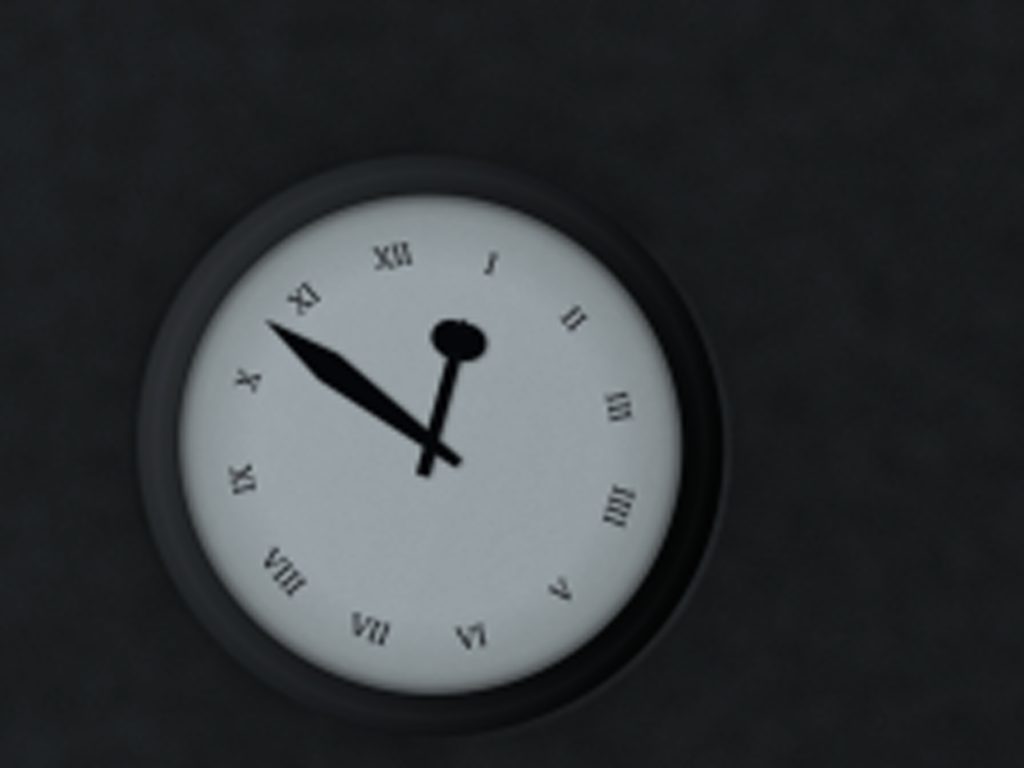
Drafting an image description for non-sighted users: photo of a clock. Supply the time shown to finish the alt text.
12:53
